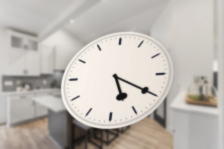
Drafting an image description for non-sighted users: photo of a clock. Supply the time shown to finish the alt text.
5:20
